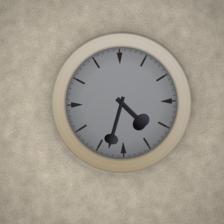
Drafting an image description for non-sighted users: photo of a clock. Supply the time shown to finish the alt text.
4:33
